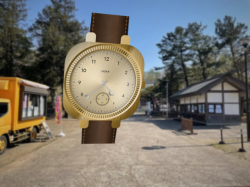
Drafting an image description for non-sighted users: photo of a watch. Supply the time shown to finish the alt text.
4:38
